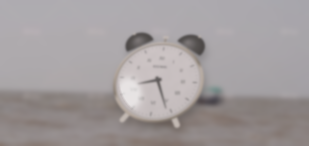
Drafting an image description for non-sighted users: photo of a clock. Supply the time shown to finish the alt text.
8:26
